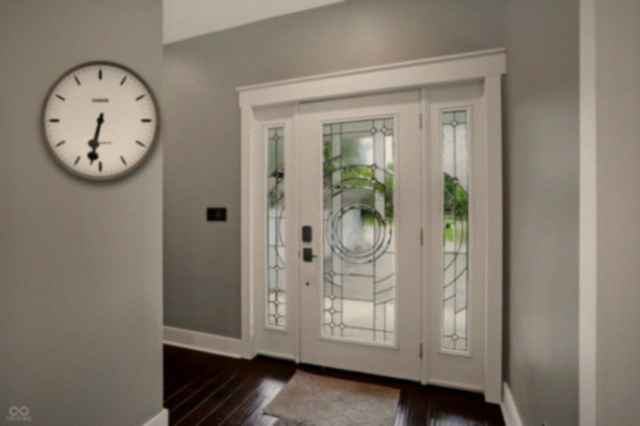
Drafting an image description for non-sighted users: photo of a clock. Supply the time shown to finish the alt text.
6:32
